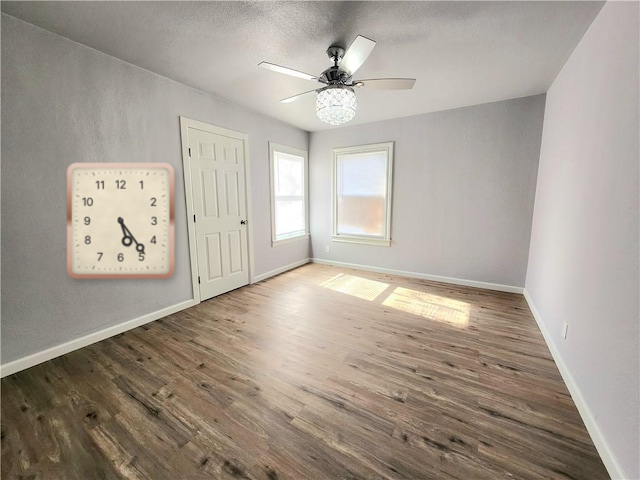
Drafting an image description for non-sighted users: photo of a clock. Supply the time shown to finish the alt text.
5:24
